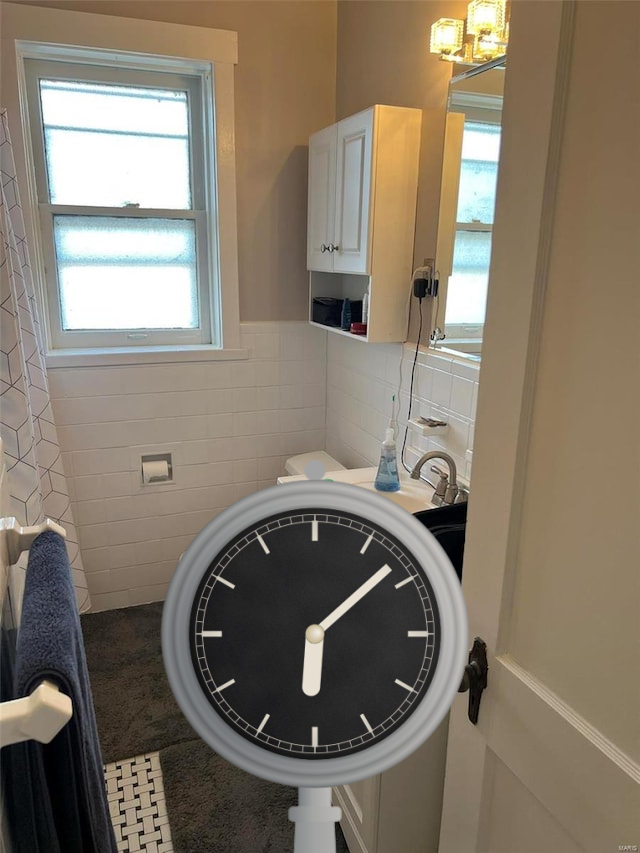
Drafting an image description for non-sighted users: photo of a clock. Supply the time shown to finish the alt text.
6:08
